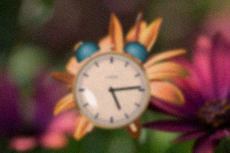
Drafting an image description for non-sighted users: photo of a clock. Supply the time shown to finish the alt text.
5:14
